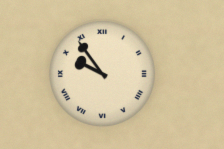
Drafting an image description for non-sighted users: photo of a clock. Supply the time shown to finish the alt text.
9:54
